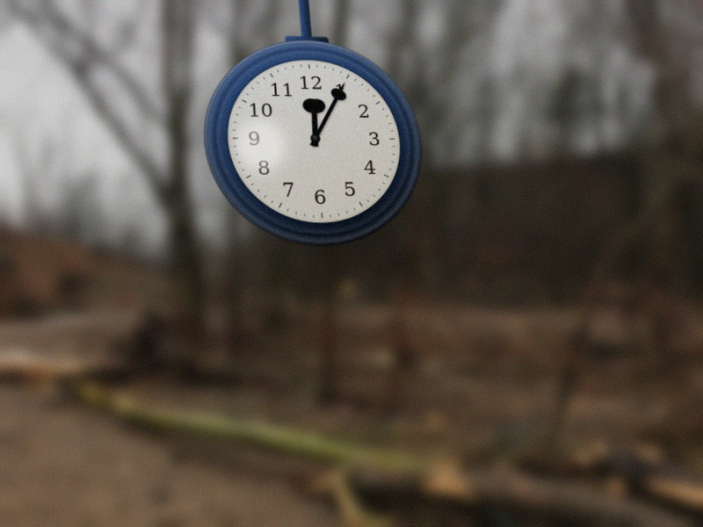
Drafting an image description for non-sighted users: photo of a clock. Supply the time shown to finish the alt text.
12:05
